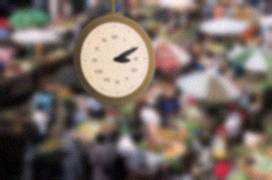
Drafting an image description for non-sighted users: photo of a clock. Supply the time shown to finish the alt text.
3:11
